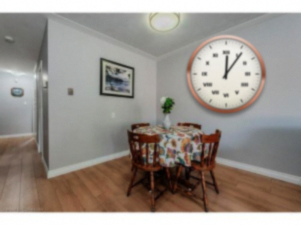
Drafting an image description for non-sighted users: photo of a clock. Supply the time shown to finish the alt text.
12:06
